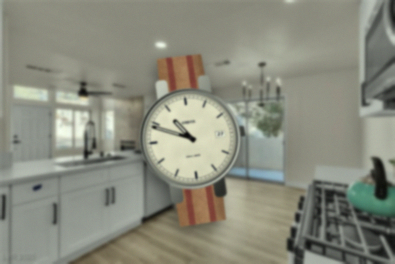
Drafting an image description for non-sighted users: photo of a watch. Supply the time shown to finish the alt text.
10:49
